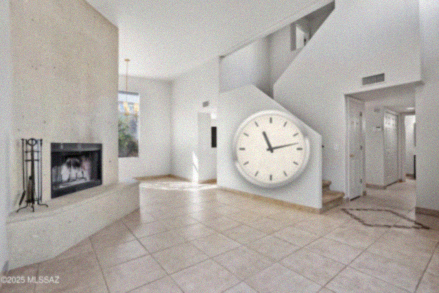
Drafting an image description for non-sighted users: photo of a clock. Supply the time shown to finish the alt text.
11:13
